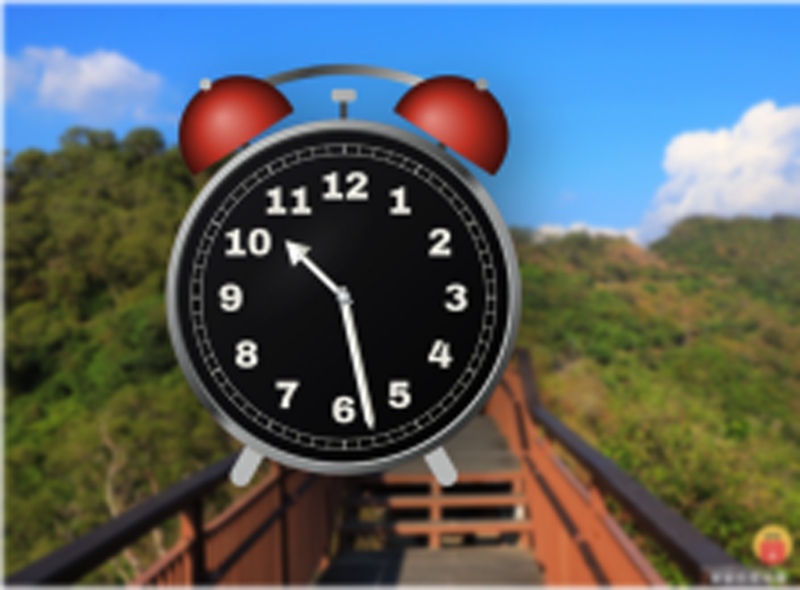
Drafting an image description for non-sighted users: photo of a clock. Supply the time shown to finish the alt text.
10:28
